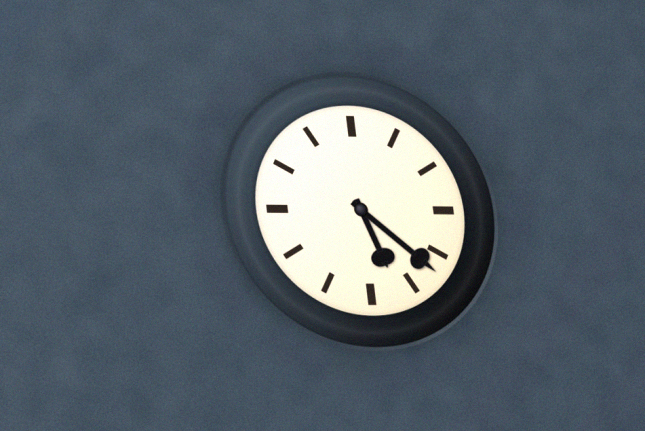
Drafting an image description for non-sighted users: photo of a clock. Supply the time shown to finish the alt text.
5:22
